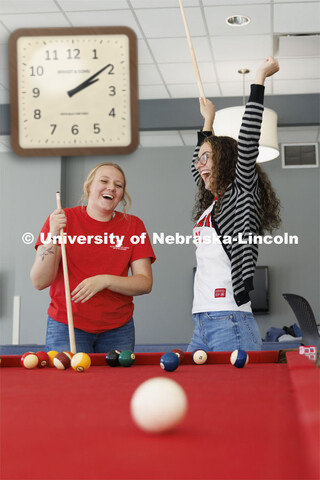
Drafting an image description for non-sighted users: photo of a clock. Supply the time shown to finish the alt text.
2:09
